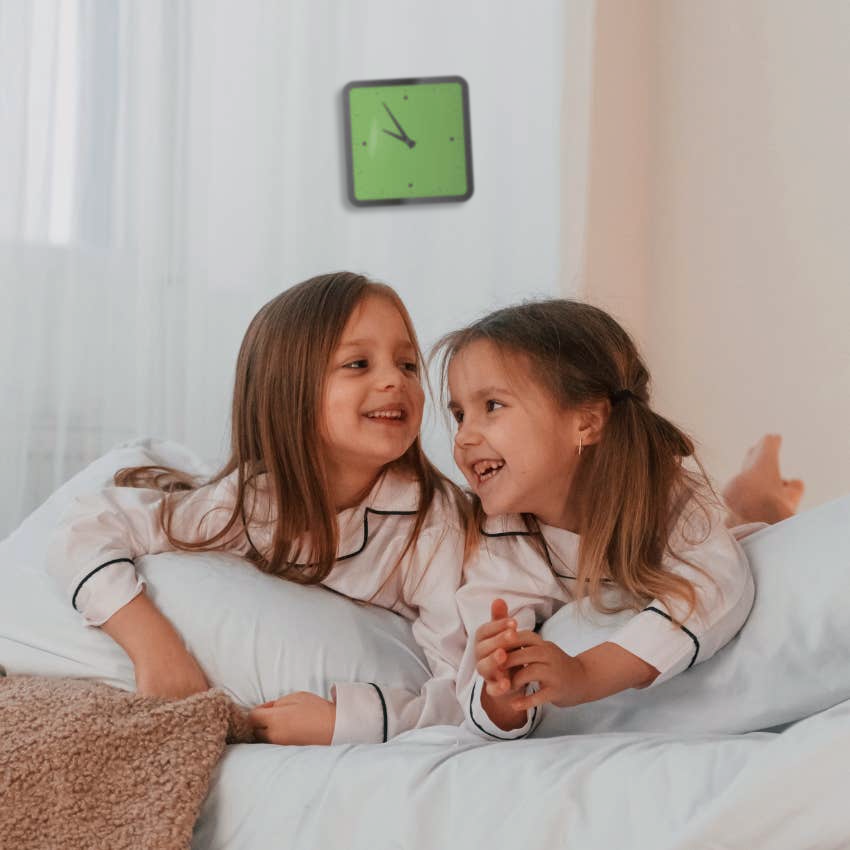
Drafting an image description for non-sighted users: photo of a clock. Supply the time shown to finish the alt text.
9:55
